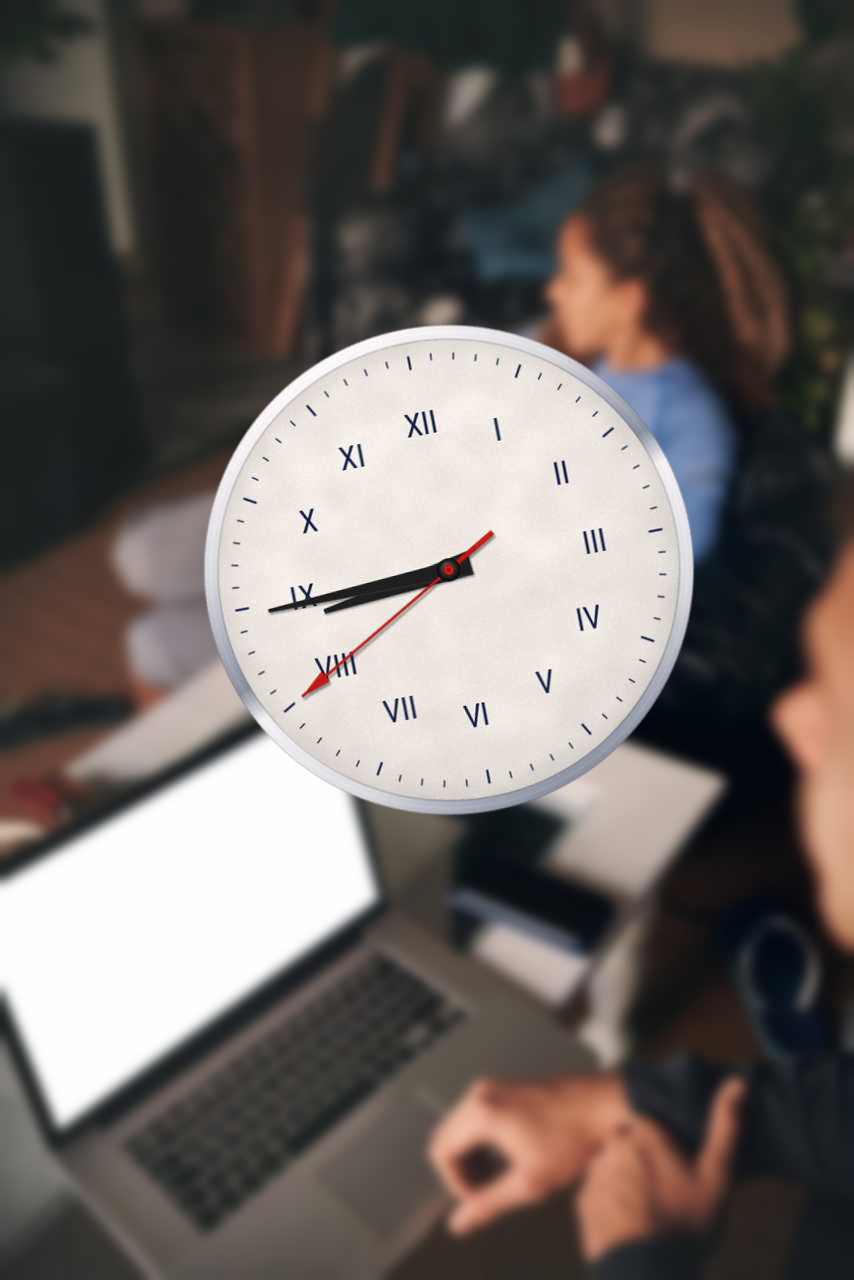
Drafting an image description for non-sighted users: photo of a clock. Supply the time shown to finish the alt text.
8:44:40
